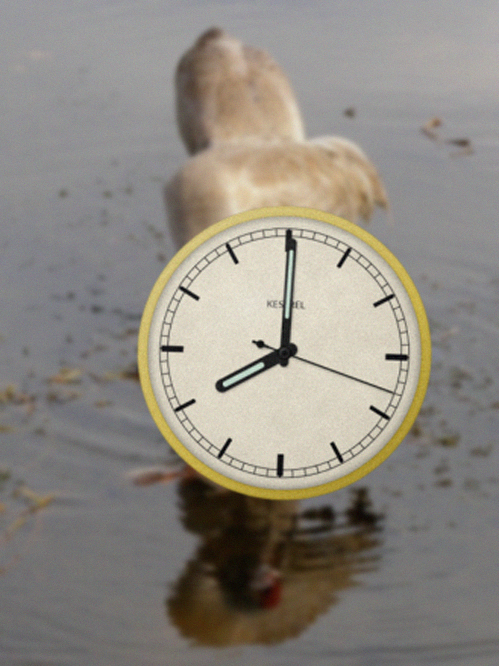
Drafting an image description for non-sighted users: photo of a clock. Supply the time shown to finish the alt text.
8:00:18
